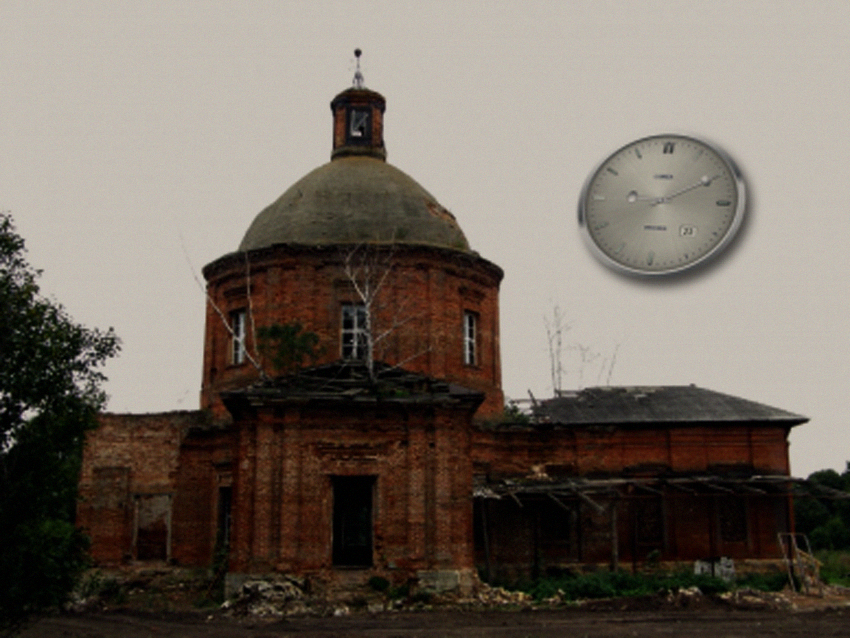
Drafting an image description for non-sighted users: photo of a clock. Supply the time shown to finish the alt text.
9:10
